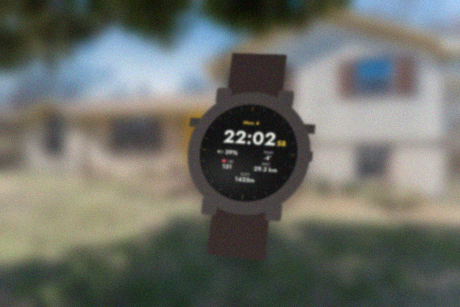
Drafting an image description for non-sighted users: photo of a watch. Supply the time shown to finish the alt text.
22:02
